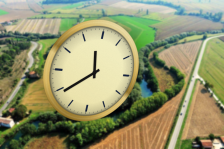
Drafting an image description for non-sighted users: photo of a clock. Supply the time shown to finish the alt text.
11:39
